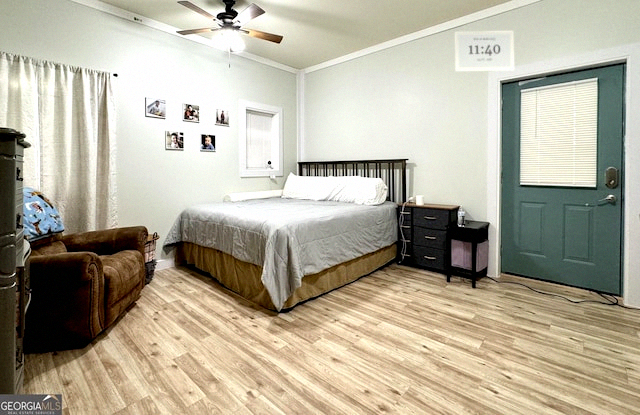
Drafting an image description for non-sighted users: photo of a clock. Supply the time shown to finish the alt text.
11:40
